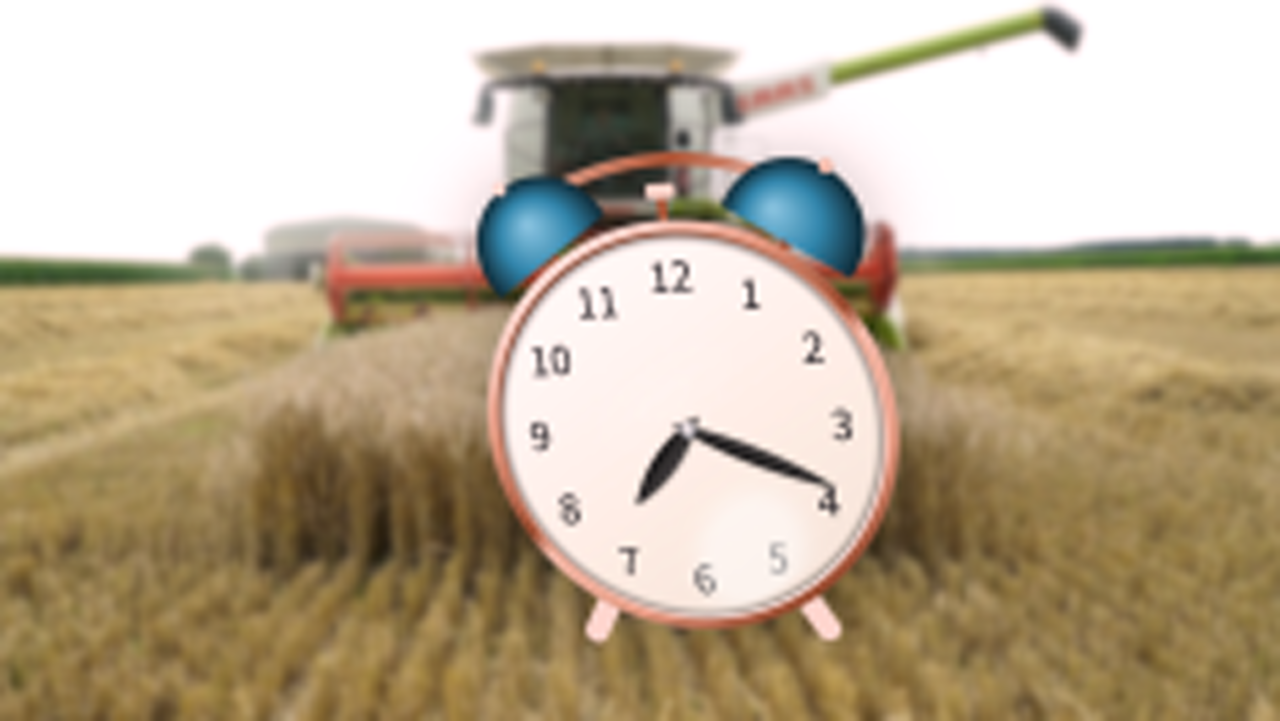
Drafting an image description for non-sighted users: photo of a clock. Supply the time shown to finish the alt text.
7:19
